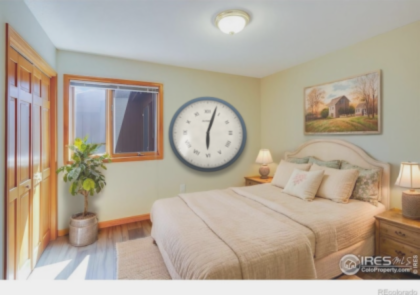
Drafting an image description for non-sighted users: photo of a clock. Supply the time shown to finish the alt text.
6:03
